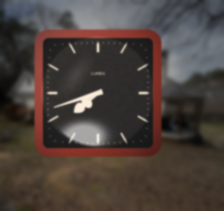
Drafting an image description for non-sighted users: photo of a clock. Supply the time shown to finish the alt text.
7:42
